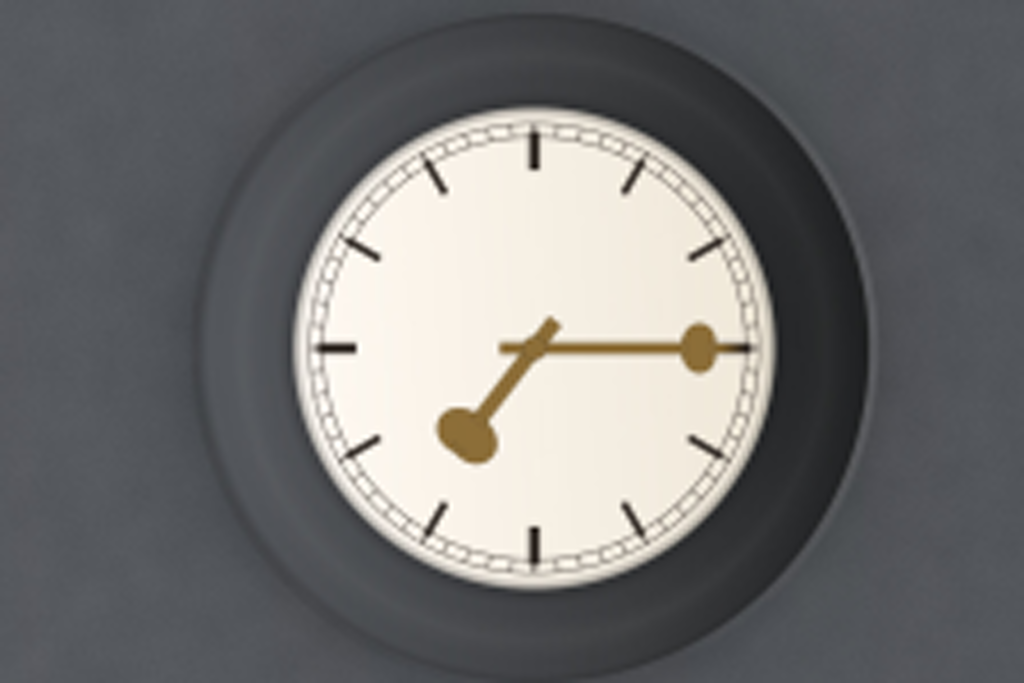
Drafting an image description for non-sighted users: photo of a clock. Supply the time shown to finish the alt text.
7:15
